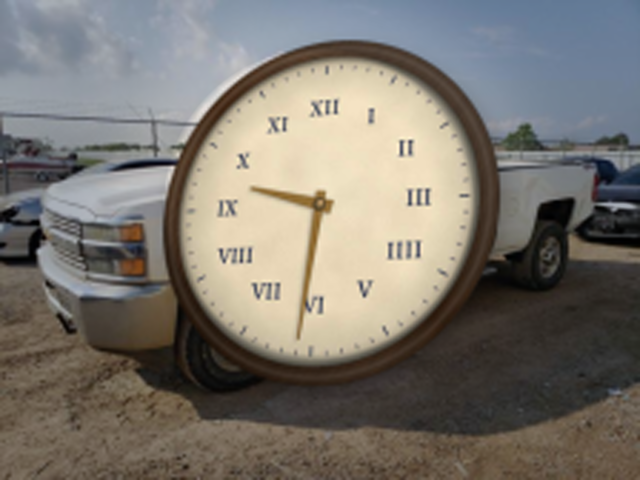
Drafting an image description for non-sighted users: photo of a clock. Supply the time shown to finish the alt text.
9:31
